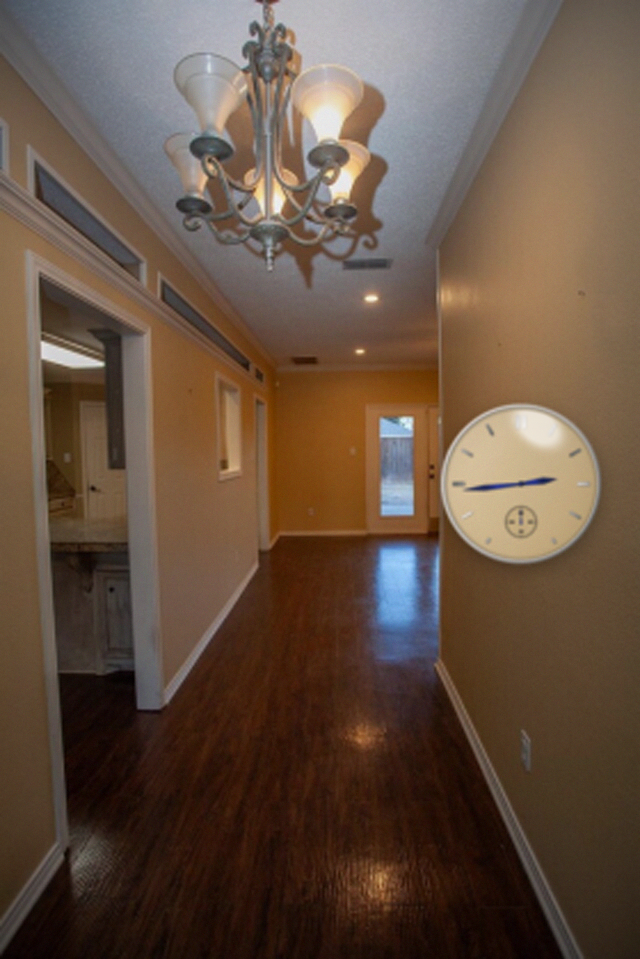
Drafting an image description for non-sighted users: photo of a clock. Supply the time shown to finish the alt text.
2:44
